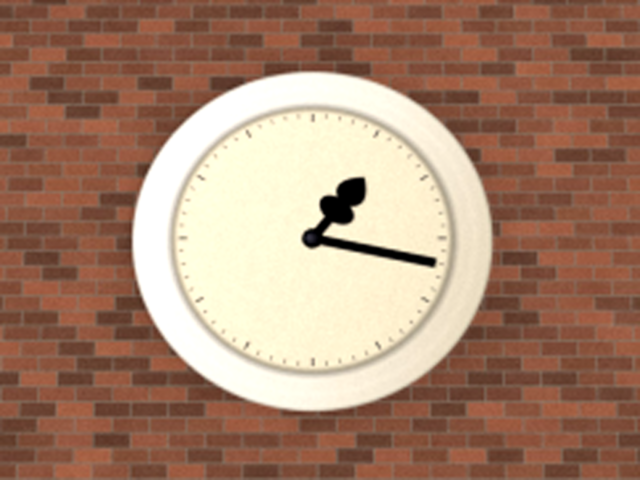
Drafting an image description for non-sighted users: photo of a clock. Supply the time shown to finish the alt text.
1:17
